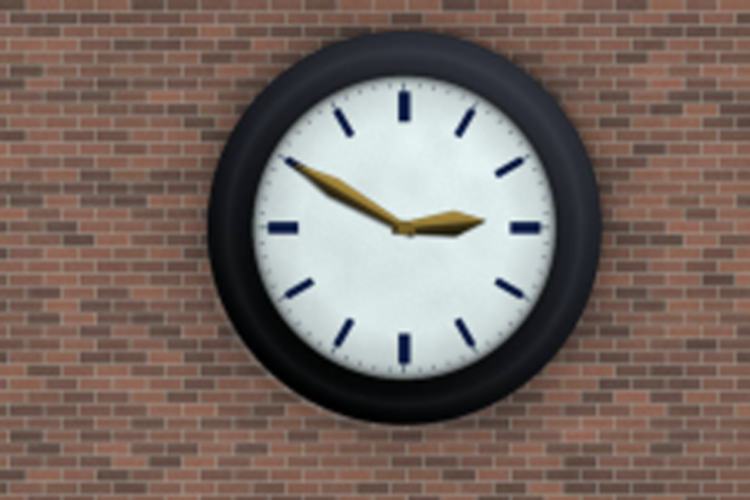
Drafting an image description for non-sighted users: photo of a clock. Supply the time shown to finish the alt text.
2:50
